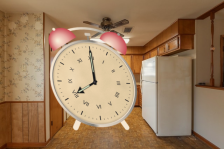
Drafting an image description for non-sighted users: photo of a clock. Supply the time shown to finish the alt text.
8:00
